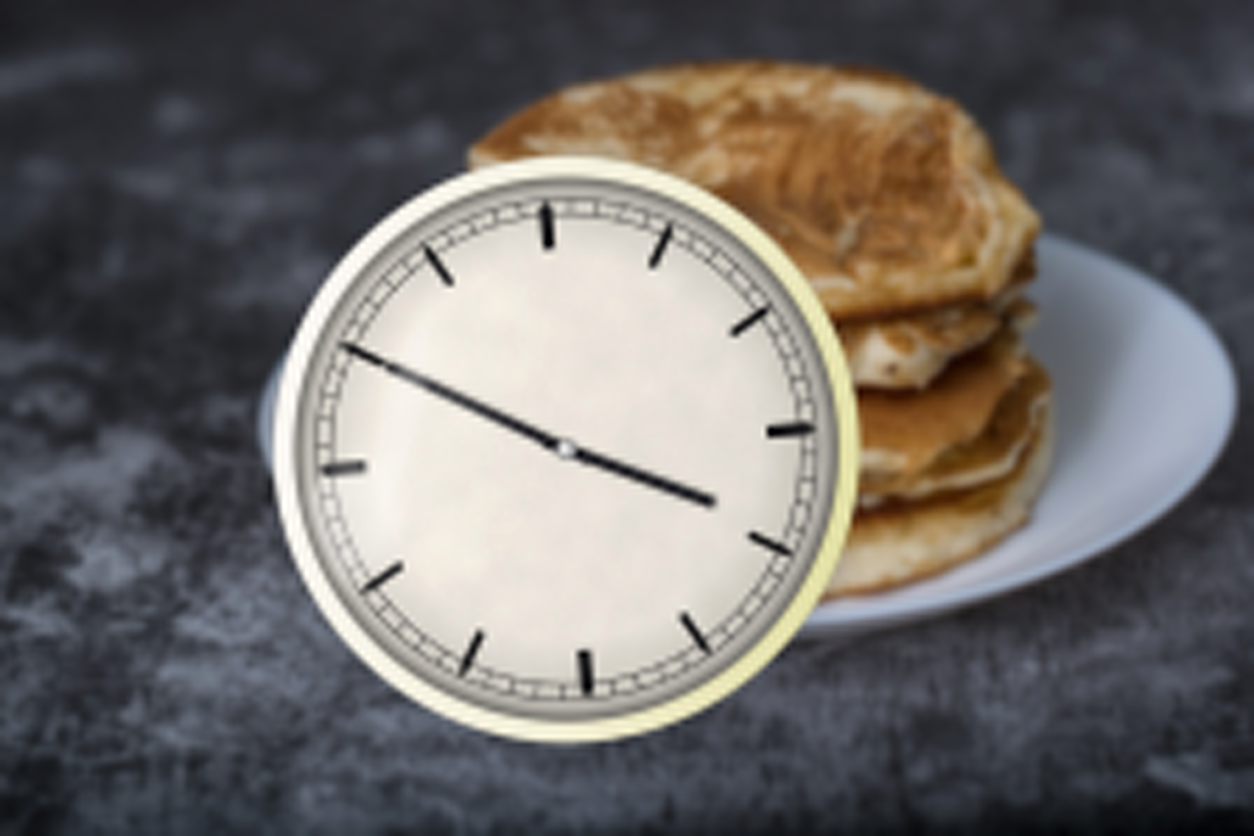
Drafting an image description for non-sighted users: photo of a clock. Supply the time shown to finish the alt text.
3:50
